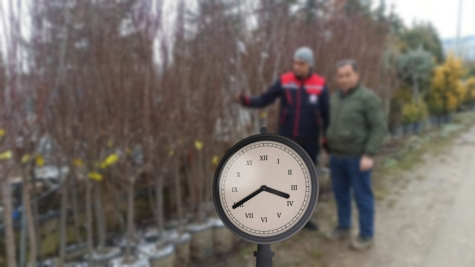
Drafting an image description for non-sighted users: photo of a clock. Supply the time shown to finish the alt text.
3:40
